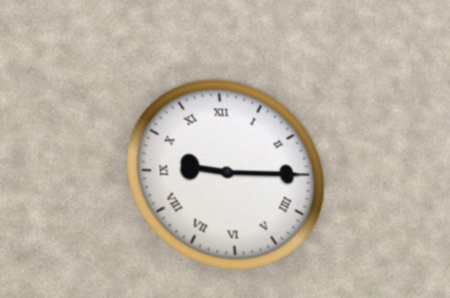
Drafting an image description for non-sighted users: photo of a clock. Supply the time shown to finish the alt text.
9:15
